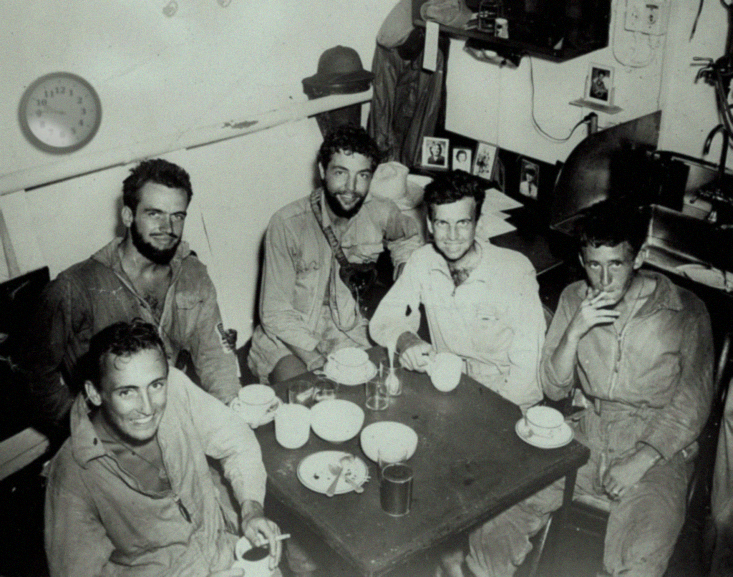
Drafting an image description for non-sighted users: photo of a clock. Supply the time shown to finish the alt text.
9:46
